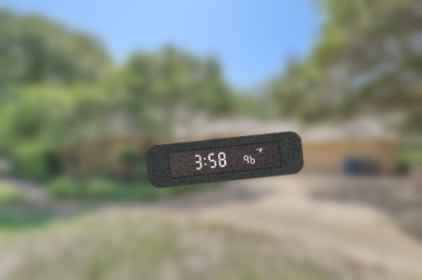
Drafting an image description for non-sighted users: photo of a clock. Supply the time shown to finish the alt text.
3:58
